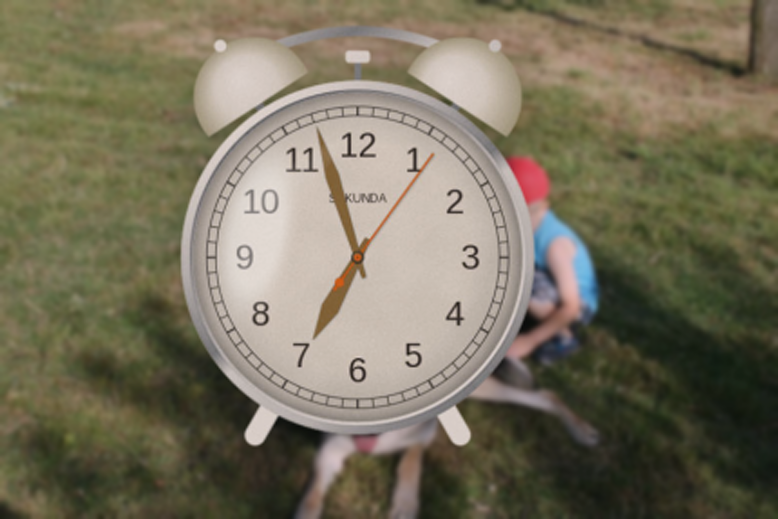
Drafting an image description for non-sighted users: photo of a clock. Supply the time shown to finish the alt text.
6:57:06
